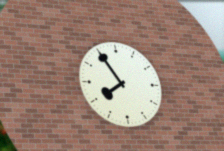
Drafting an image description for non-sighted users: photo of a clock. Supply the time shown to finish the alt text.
7:55
